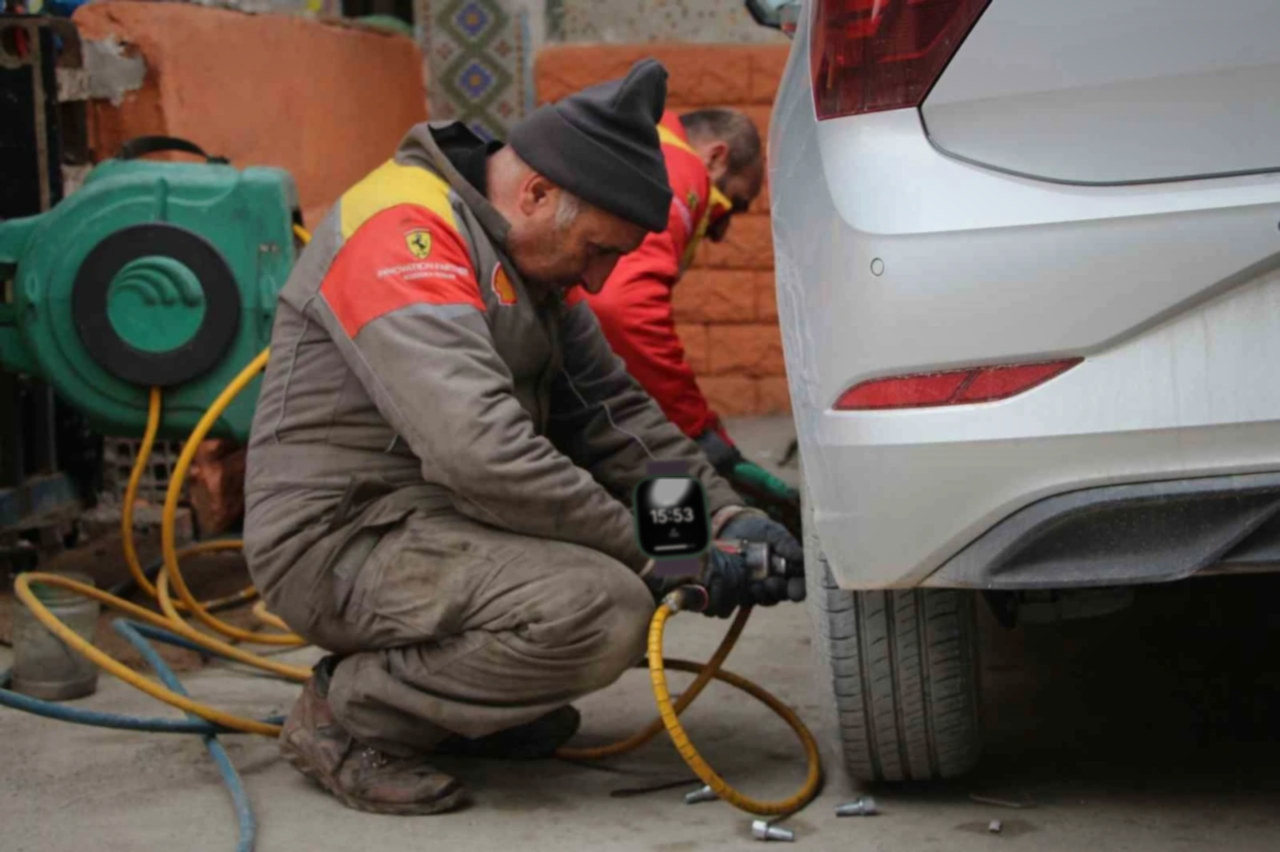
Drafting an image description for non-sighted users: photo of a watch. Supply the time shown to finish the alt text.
15:53
